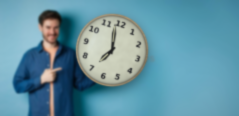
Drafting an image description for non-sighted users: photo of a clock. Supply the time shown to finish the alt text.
6:58
